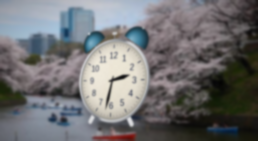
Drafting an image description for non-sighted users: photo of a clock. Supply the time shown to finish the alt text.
2:32
